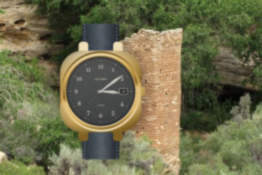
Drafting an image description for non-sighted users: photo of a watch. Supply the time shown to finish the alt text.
3:09
